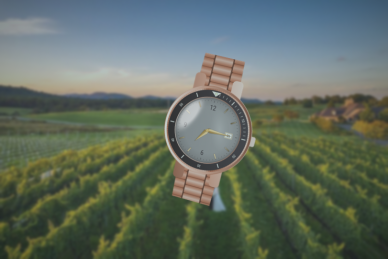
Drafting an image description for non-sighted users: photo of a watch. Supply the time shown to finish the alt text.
7:15
